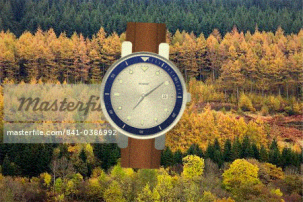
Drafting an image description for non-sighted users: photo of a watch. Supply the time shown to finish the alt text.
7:09
